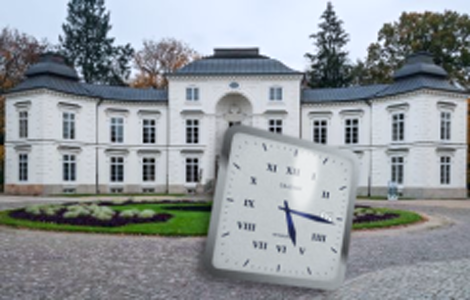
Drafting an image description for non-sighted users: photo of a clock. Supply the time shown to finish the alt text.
5:16
